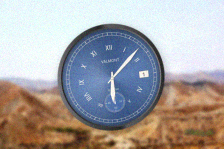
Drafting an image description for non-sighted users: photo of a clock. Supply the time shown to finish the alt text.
6:08
